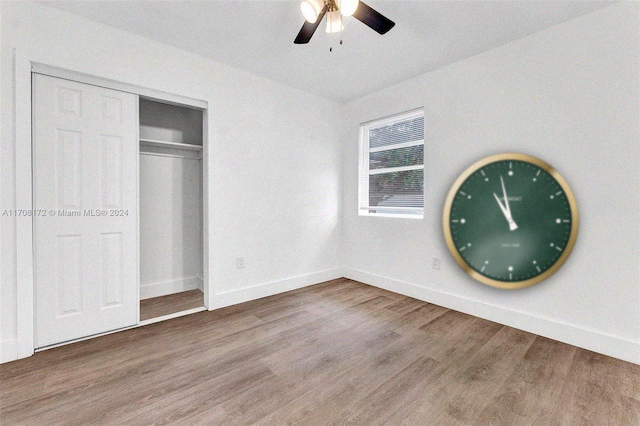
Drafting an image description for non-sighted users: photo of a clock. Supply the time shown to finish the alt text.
10:58
